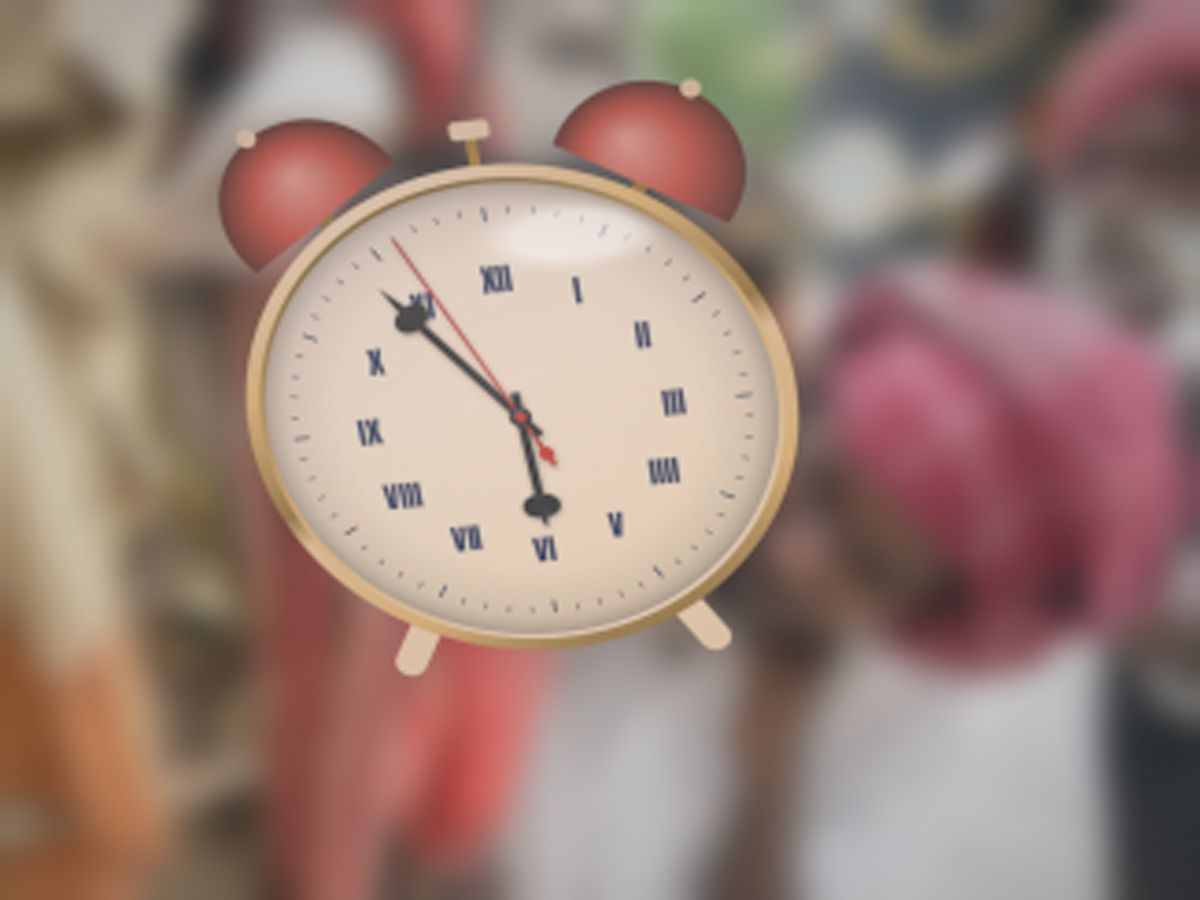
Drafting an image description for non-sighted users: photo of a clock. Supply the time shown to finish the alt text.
5:53:56
